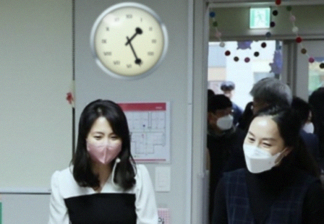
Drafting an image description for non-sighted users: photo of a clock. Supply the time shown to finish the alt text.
1:26
